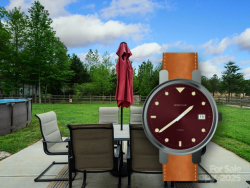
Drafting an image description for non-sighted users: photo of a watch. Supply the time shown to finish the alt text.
1:39
